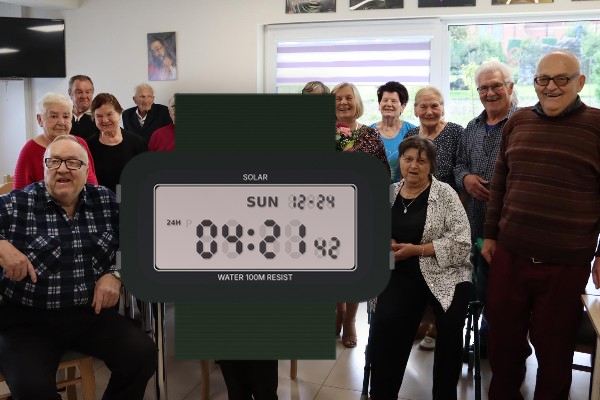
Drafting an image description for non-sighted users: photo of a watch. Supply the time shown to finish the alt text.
4:21:42
